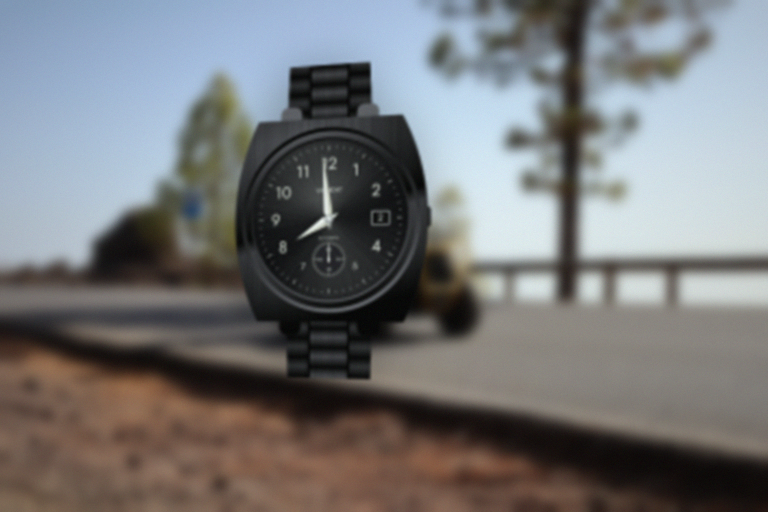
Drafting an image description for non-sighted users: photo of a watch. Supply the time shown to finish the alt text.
7:59
